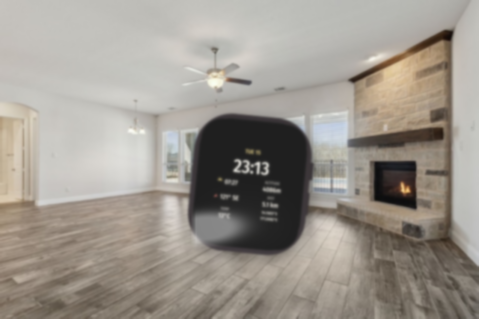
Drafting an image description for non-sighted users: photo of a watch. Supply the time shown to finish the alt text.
23:13
